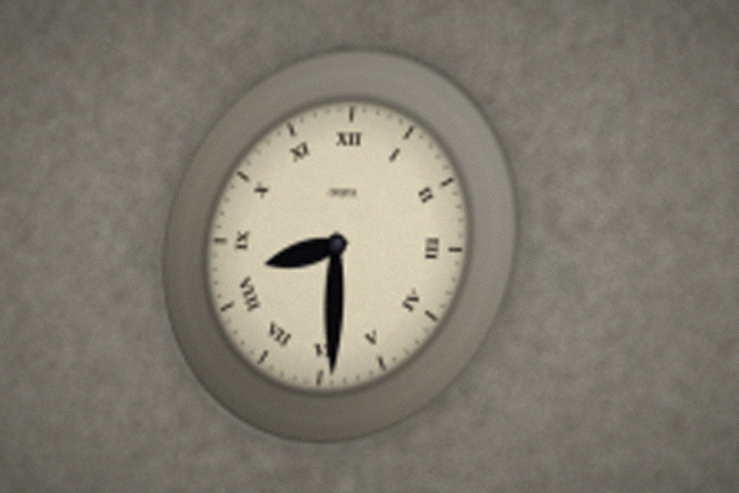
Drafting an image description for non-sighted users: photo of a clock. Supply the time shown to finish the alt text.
8:29
